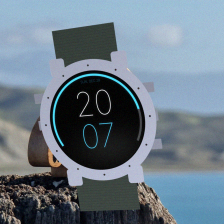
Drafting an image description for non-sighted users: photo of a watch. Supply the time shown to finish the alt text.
20:07
